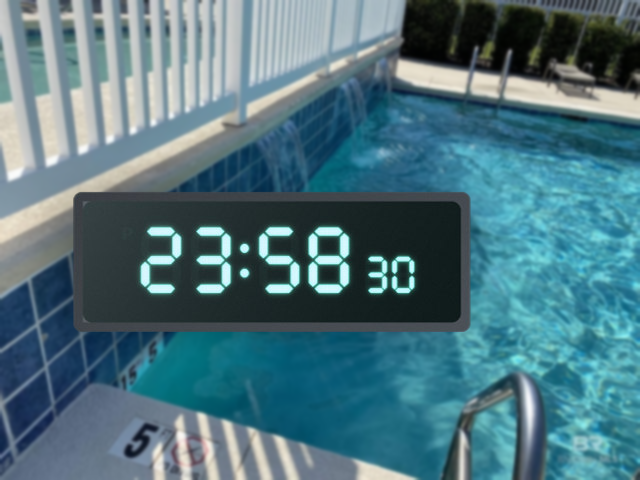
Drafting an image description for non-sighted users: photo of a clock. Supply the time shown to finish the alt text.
23:58:30
